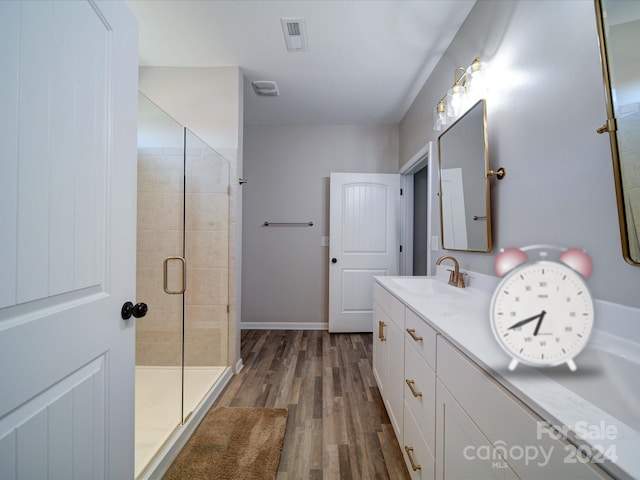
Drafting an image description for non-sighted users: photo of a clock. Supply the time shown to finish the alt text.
6:41
